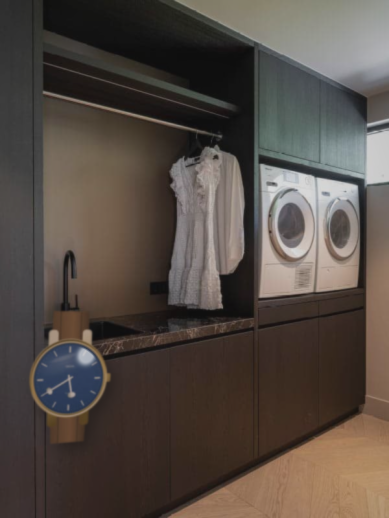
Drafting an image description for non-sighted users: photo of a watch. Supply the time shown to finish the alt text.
5:40
